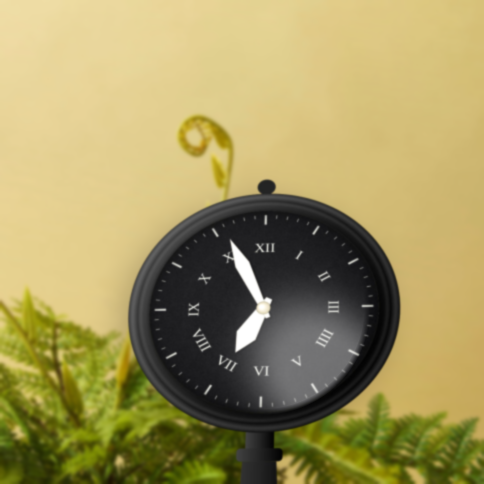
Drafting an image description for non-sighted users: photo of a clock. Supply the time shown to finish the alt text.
6:56
